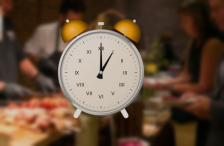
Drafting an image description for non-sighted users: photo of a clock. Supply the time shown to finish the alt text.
1:00
